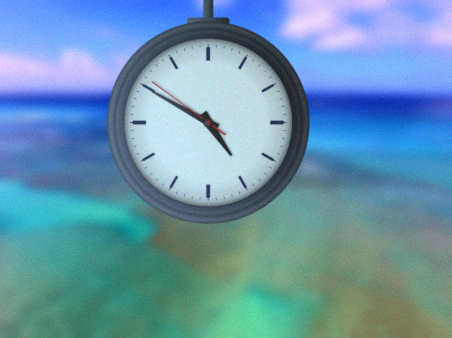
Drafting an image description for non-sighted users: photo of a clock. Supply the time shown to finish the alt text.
4:49:51
